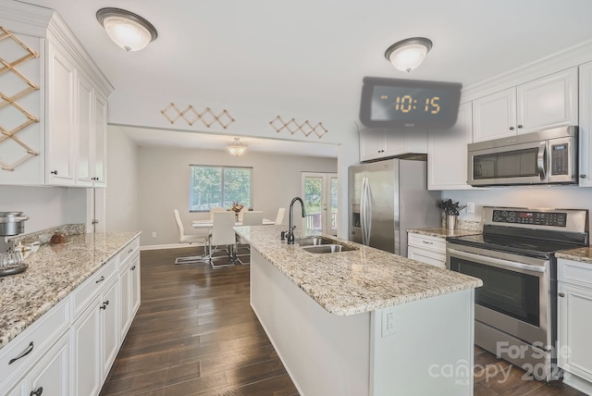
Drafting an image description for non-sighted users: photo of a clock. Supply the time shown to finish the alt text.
10:15
